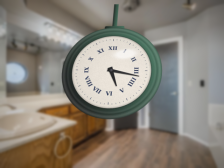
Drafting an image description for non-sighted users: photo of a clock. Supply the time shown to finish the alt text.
5:17
